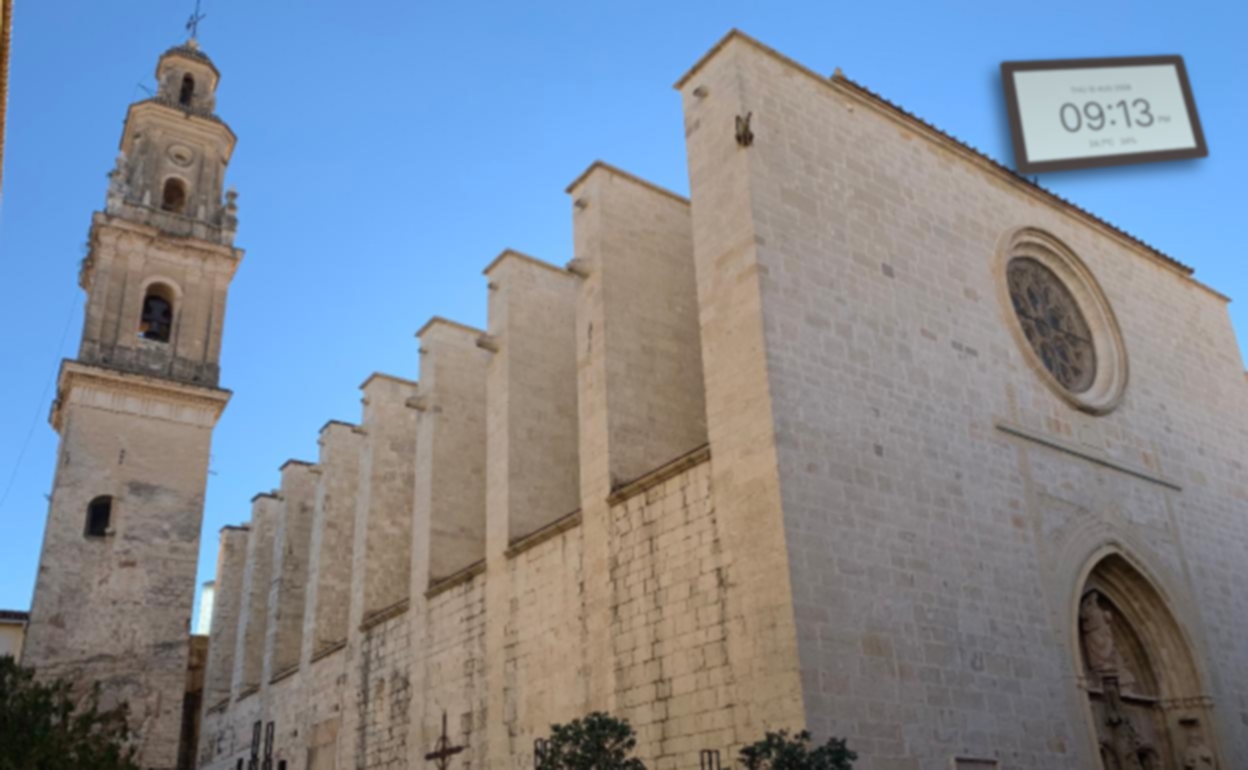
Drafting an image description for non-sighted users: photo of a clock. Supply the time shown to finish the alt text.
9:13
